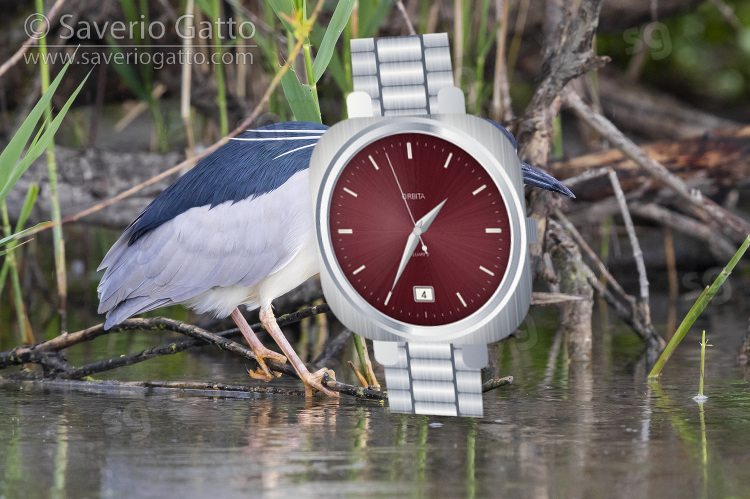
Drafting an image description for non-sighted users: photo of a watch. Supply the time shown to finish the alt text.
1:34:57
